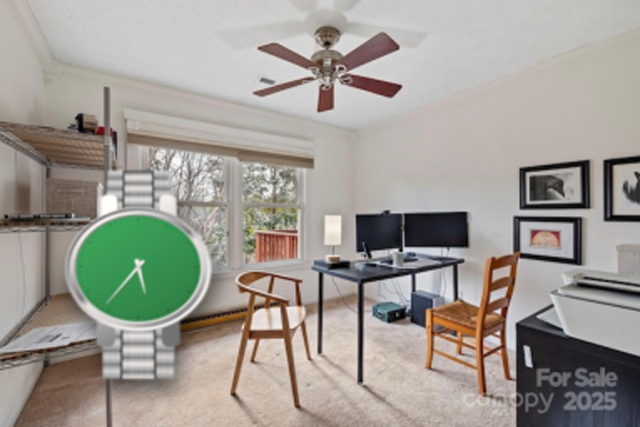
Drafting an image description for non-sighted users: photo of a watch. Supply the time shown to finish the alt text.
5:36
